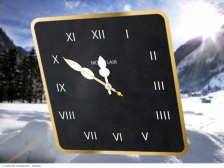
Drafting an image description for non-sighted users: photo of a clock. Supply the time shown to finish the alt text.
11:50:51
